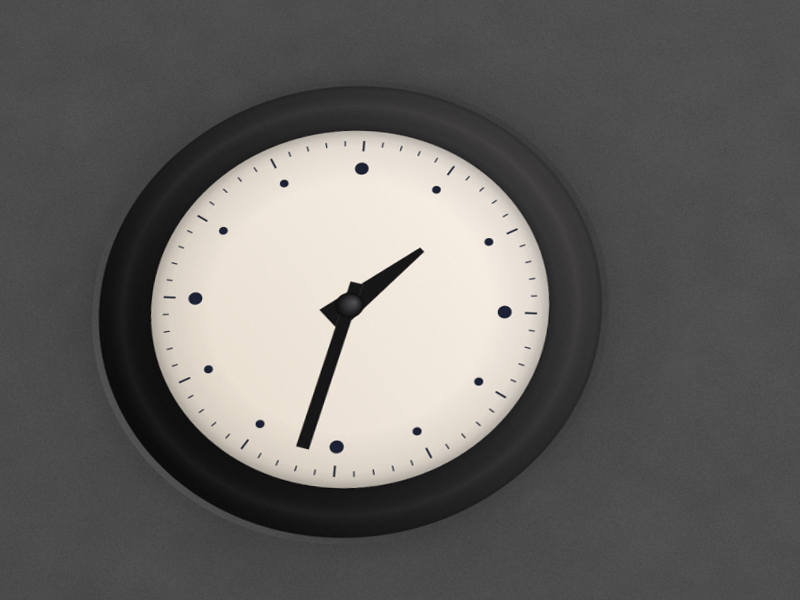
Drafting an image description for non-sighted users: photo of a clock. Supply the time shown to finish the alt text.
1:32
